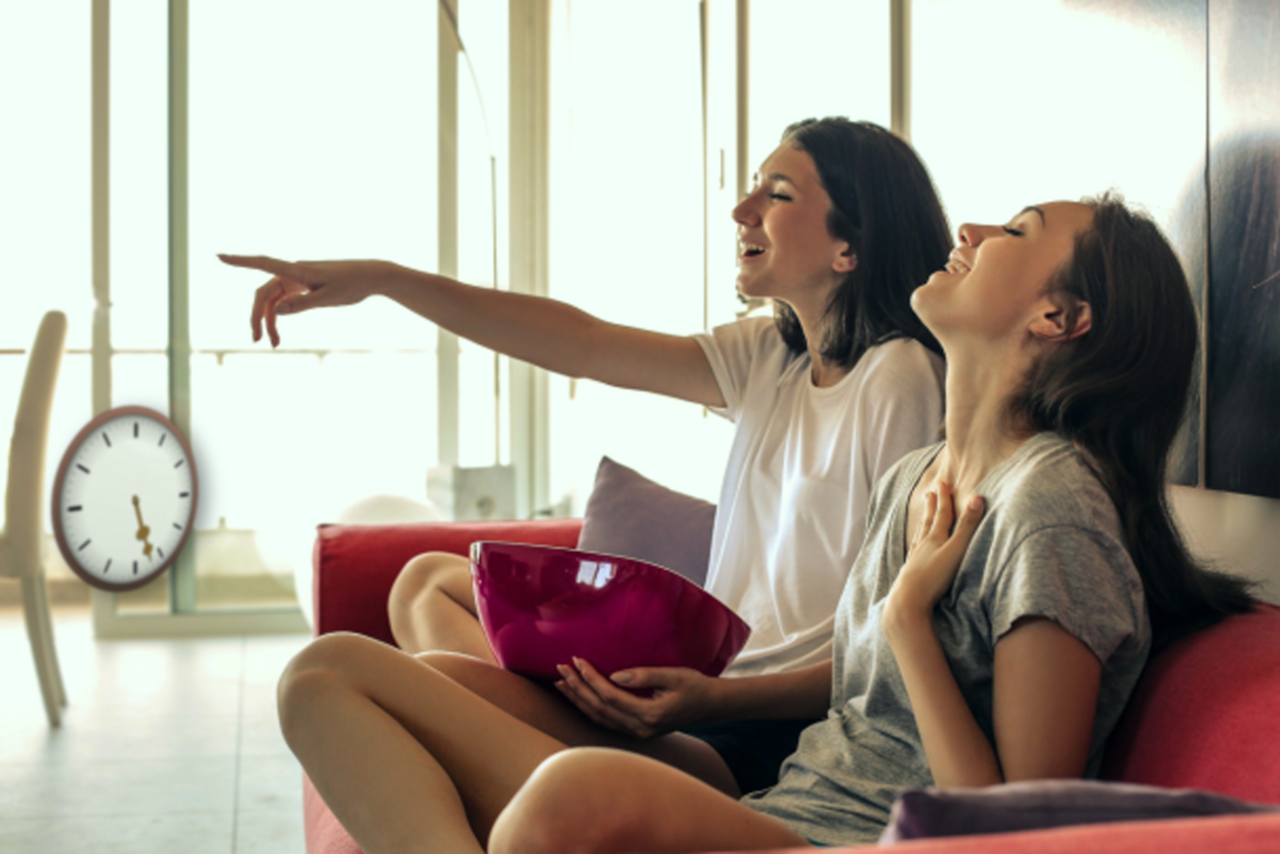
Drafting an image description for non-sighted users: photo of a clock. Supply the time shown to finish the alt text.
5:27
